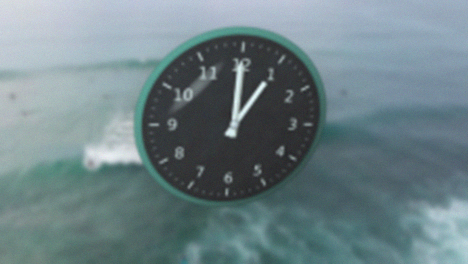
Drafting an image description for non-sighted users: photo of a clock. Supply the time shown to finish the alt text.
1:00
